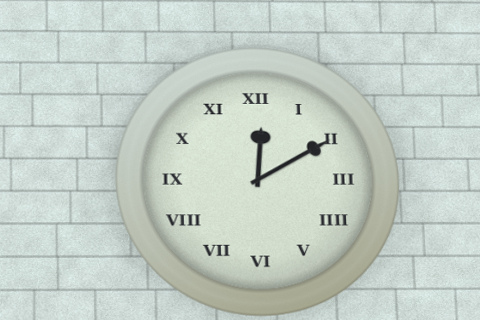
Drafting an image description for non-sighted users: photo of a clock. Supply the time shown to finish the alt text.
12:10
